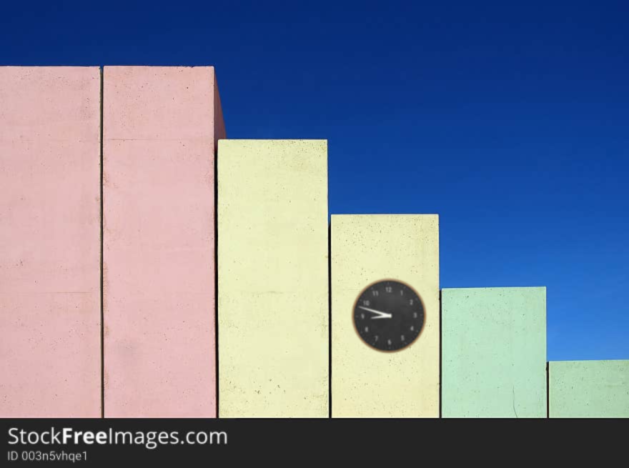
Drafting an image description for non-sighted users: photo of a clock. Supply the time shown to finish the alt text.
8:48
